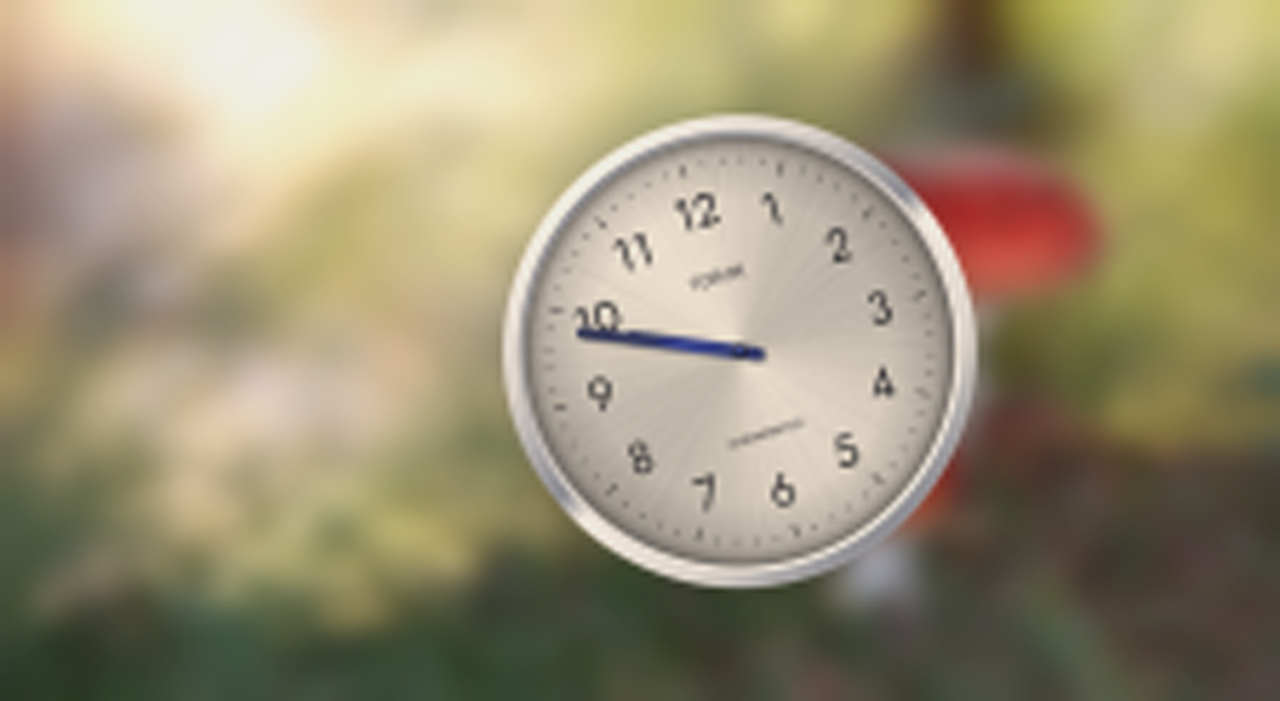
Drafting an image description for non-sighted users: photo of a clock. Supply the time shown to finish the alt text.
9:49
